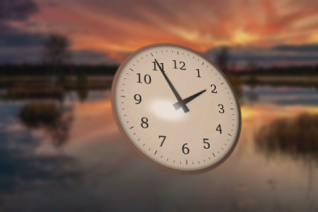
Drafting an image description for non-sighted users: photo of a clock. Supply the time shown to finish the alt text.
1:55
